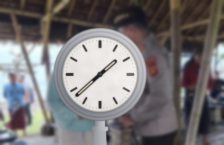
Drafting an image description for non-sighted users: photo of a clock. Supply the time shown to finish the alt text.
1:38
